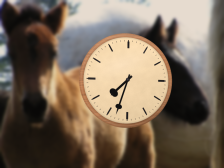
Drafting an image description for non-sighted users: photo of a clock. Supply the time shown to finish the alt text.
7:33
